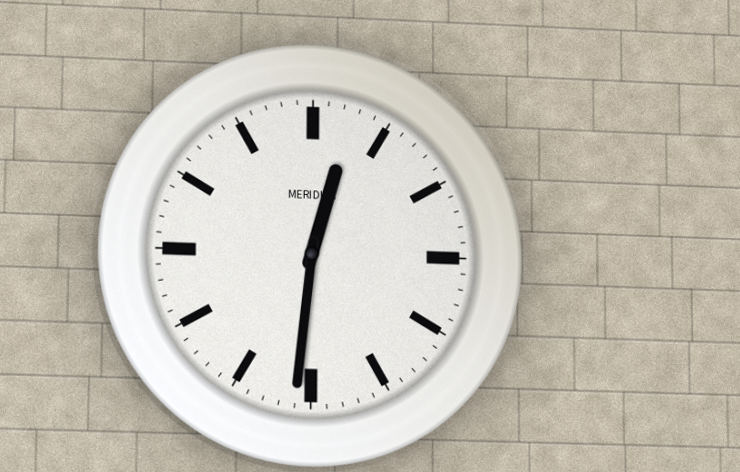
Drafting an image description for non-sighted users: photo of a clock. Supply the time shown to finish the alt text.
12:31
